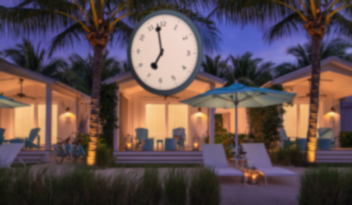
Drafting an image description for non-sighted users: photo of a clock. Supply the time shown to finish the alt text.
6:58
